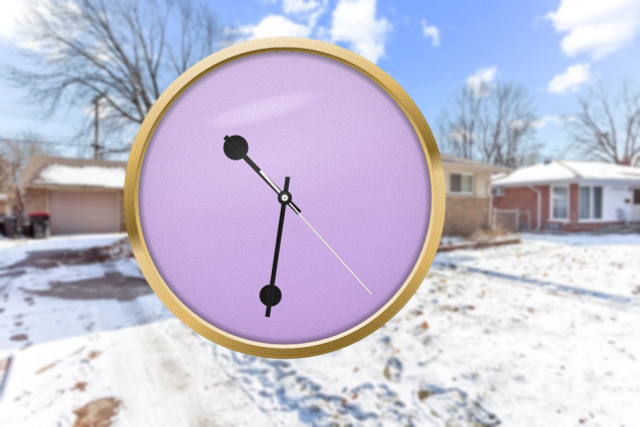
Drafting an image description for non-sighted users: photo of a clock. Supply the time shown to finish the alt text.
10:31:23
